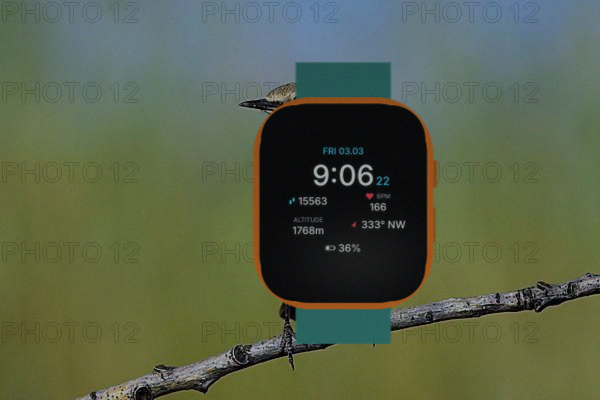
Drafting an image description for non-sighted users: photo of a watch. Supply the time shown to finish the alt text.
9:06:22
